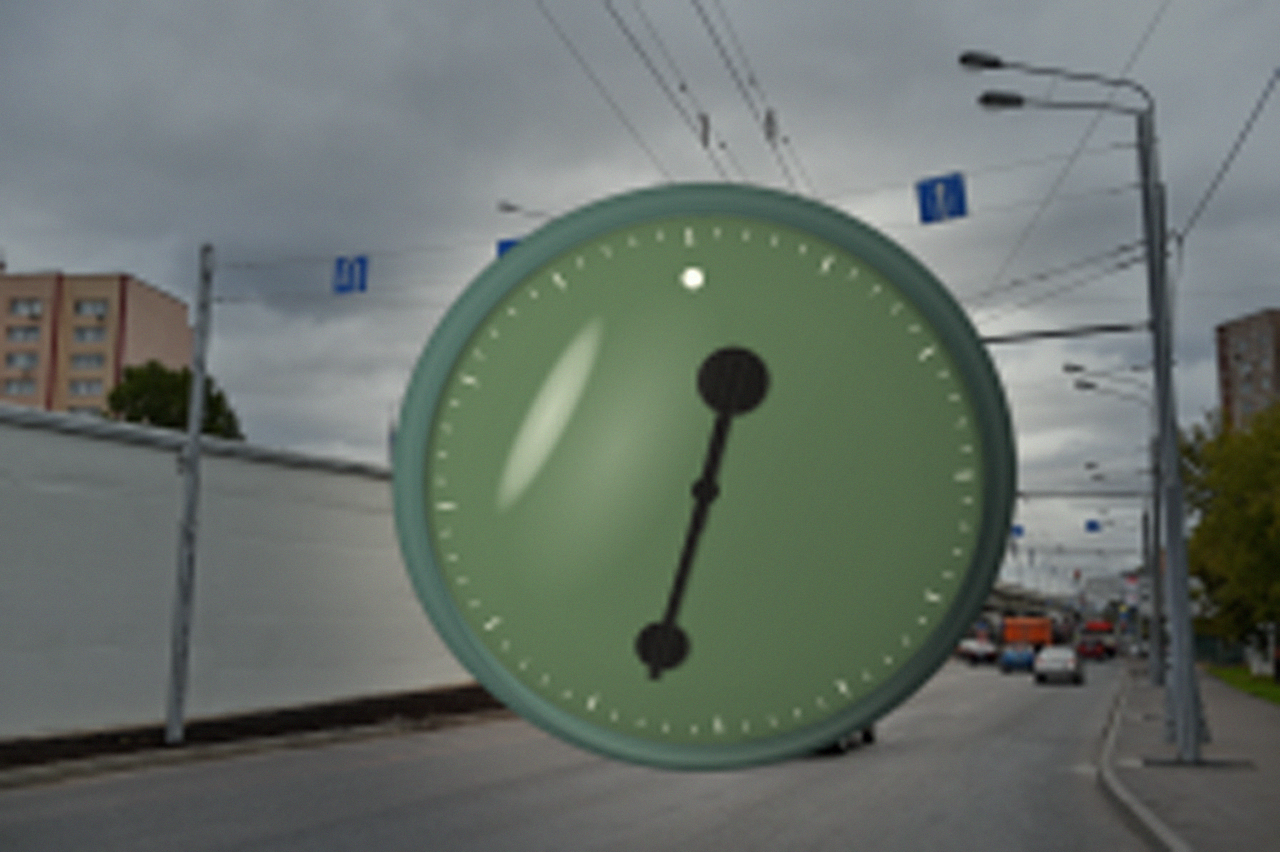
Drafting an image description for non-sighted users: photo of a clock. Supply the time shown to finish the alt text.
12:33
